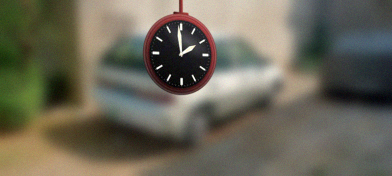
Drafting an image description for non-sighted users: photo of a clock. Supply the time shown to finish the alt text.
1:59
